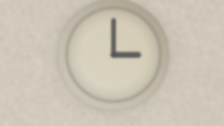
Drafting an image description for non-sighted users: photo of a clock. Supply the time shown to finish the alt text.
3:00
